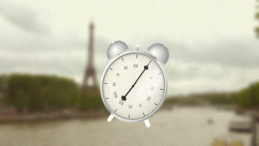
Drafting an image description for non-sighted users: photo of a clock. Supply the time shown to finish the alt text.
7:05
